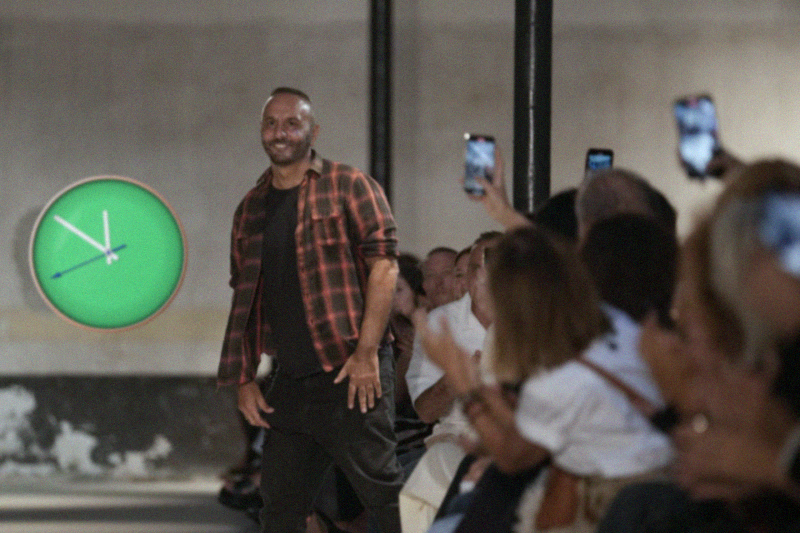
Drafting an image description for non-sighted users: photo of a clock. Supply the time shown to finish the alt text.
11:50:41
